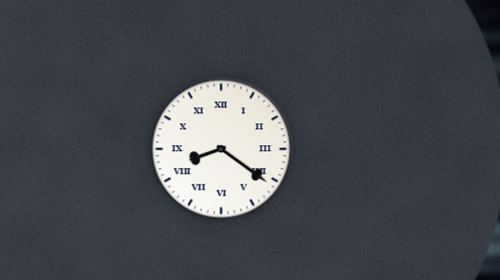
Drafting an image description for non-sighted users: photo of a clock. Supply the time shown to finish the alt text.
8:21
